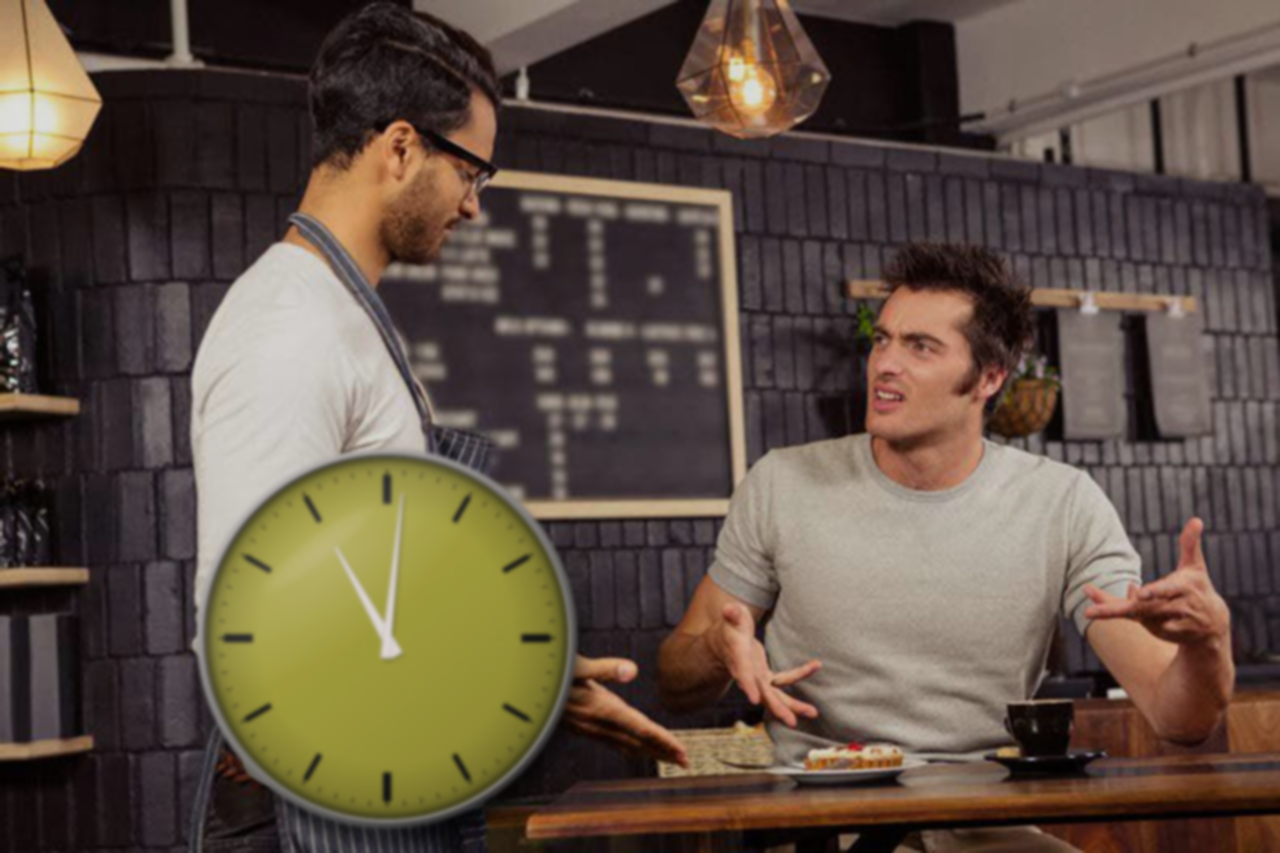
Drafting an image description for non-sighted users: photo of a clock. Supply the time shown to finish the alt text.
11:01
